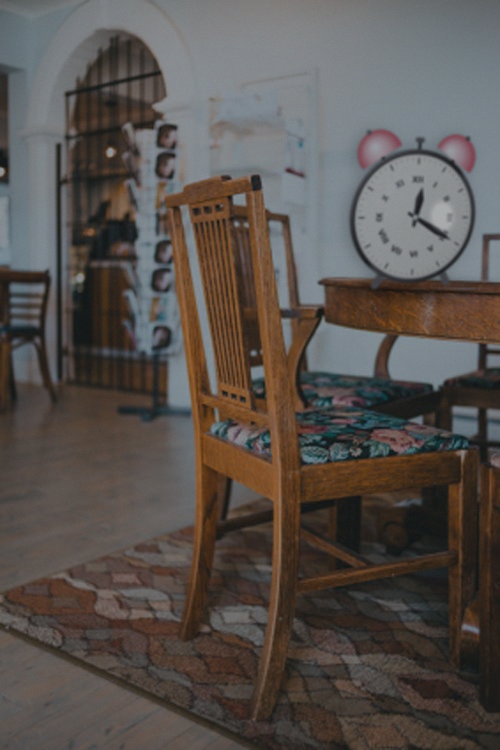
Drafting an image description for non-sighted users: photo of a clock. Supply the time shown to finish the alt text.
12:20
